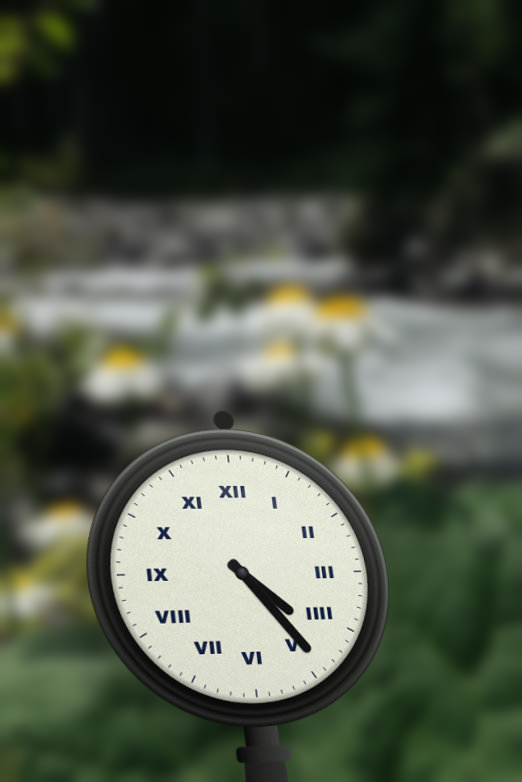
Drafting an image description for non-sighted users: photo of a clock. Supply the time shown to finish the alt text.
4:24
